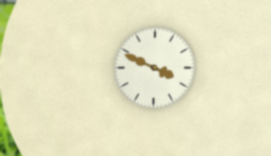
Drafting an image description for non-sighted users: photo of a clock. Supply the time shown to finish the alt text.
3:49
